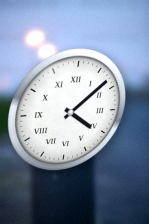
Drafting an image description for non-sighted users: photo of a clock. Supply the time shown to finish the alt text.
4:08
